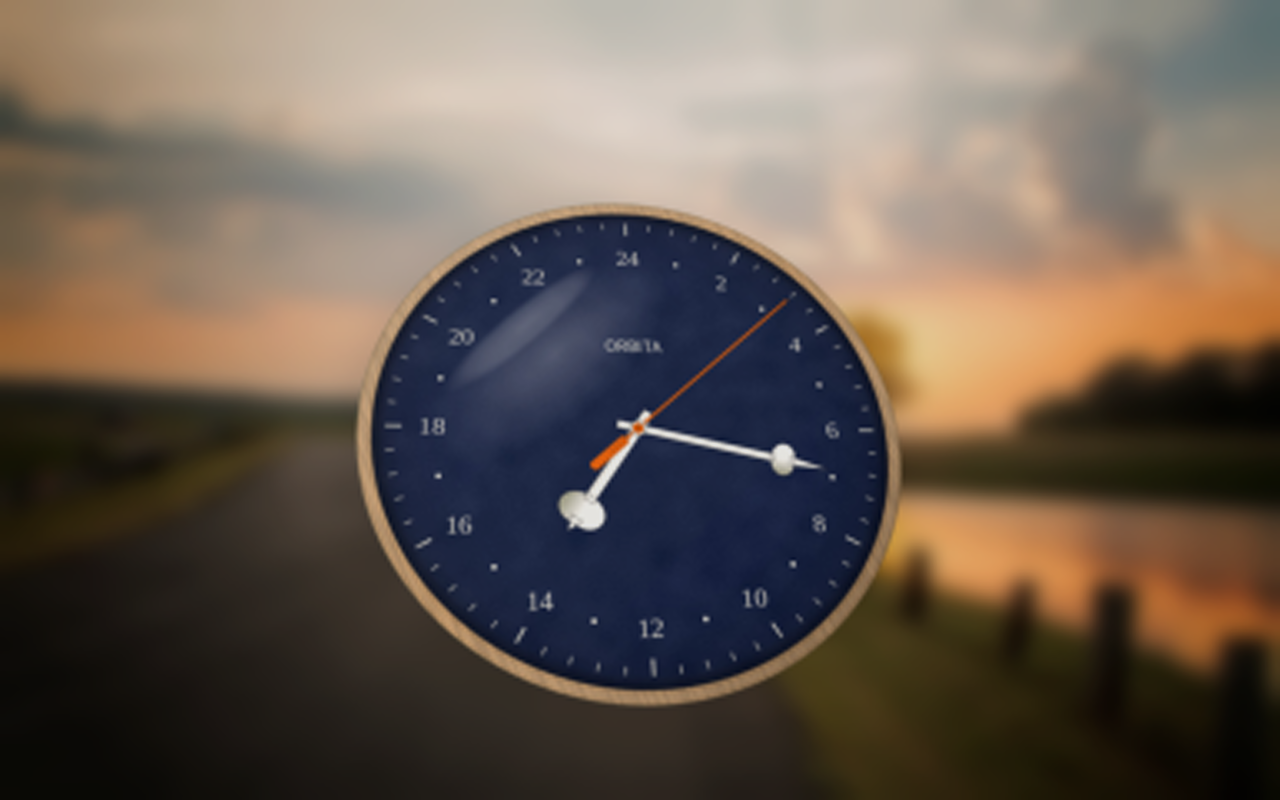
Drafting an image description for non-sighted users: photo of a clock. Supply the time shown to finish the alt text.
14:17:08
